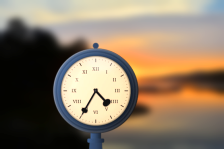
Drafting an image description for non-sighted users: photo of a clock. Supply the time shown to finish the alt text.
4:35
